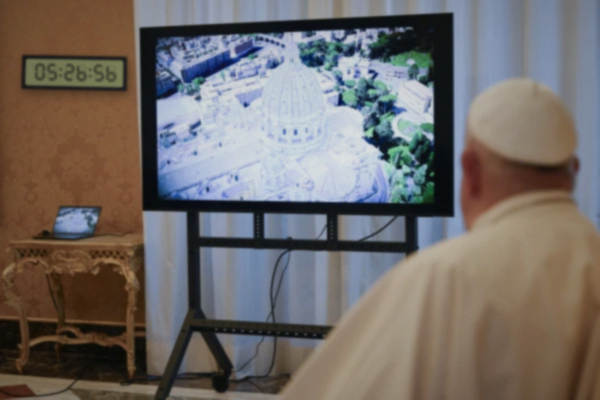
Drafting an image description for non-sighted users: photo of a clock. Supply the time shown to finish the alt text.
5:26:56
